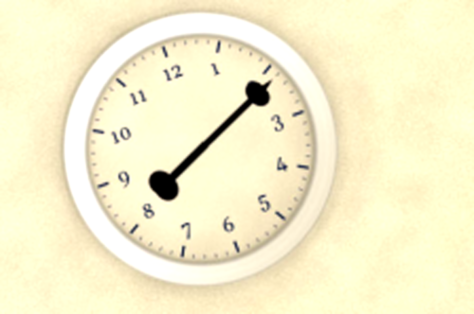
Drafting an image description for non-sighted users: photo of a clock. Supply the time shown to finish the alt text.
8:11
